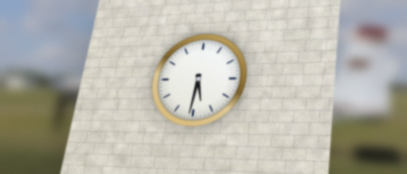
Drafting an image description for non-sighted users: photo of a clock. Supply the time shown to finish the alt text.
5:31
